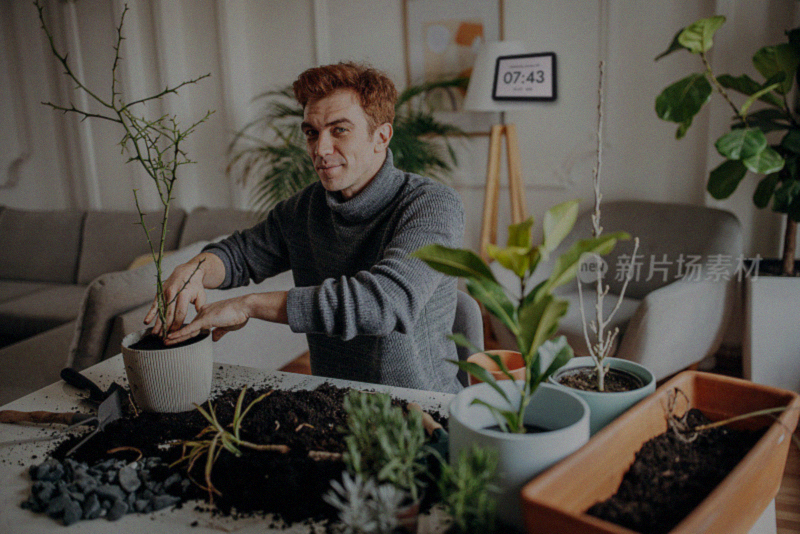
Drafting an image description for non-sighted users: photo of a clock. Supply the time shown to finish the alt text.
7:43
